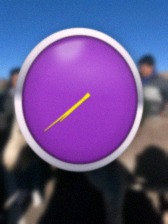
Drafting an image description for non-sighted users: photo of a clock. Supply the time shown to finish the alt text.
7:39
